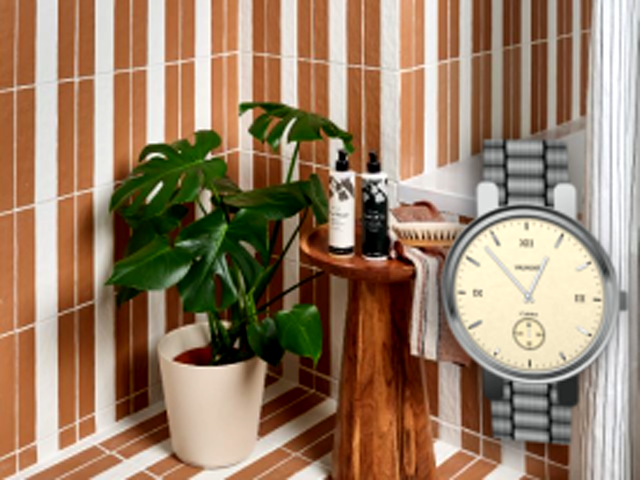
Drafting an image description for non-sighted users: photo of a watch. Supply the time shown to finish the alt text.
12:53
